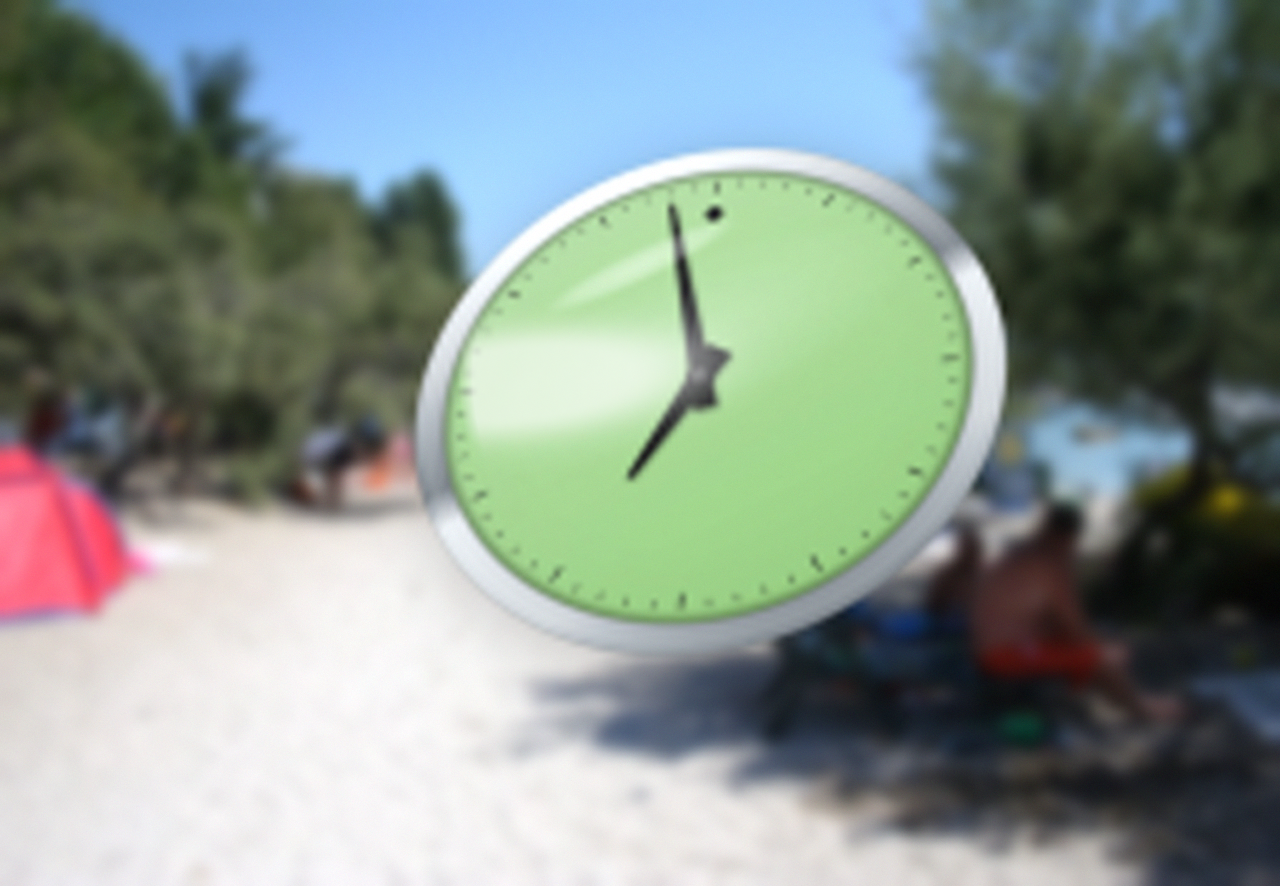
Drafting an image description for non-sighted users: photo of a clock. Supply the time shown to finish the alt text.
6:58
